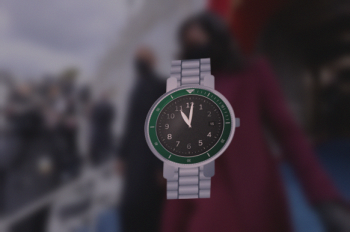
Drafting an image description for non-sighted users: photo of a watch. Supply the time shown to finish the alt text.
11:01
